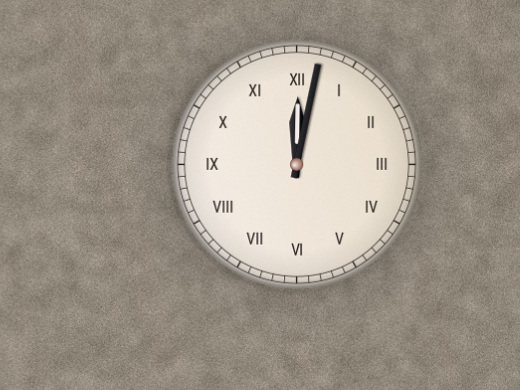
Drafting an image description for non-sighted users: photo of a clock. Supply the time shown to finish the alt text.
12:02
